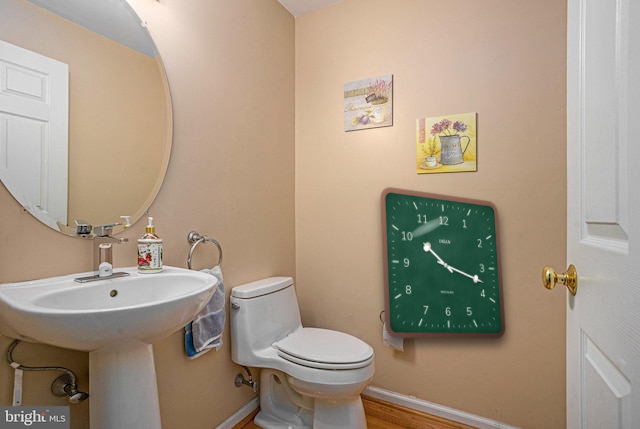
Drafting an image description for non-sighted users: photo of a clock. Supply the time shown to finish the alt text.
10:18
